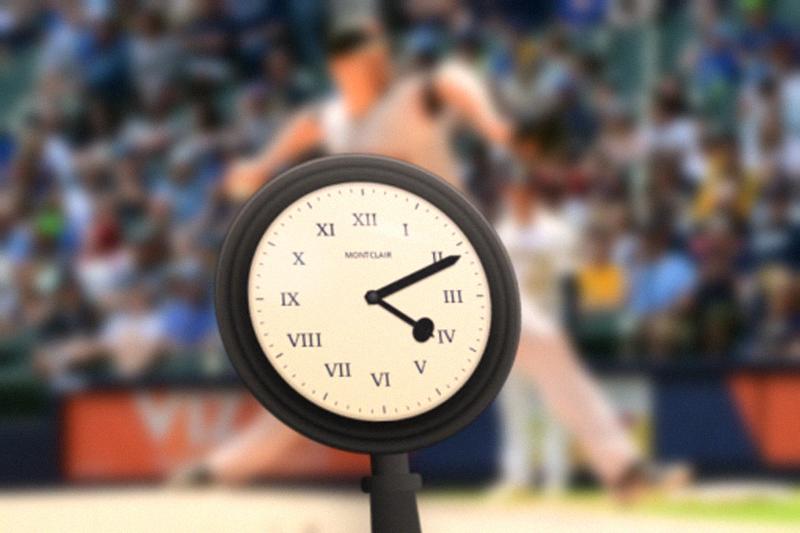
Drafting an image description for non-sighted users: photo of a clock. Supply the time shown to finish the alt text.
4:11
